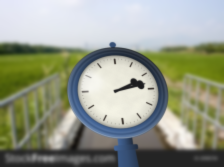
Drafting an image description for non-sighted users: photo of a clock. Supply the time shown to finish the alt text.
2:13
